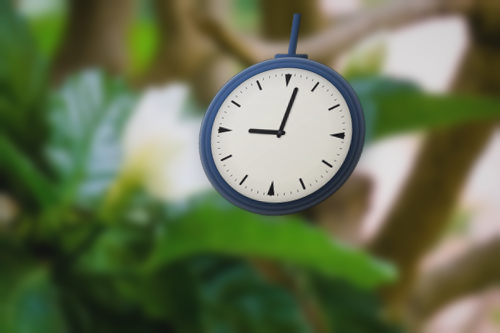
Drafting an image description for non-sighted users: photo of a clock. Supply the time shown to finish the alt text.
9:02
